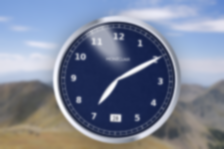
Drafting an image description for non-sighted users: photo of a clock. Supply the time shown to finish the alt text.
7:10
